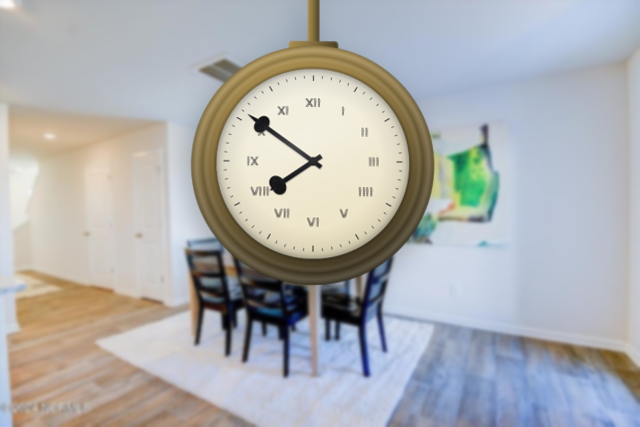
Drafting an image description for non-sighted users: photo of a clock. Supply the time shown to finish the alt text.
7:51
